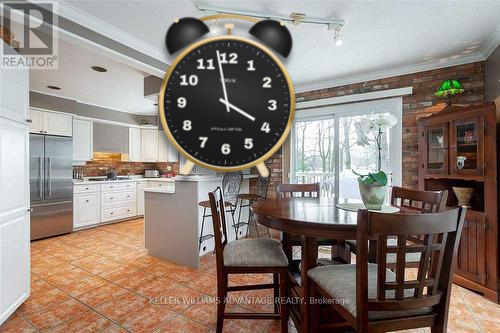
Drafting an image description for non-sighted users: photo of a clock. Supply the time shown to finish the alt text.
3:58
